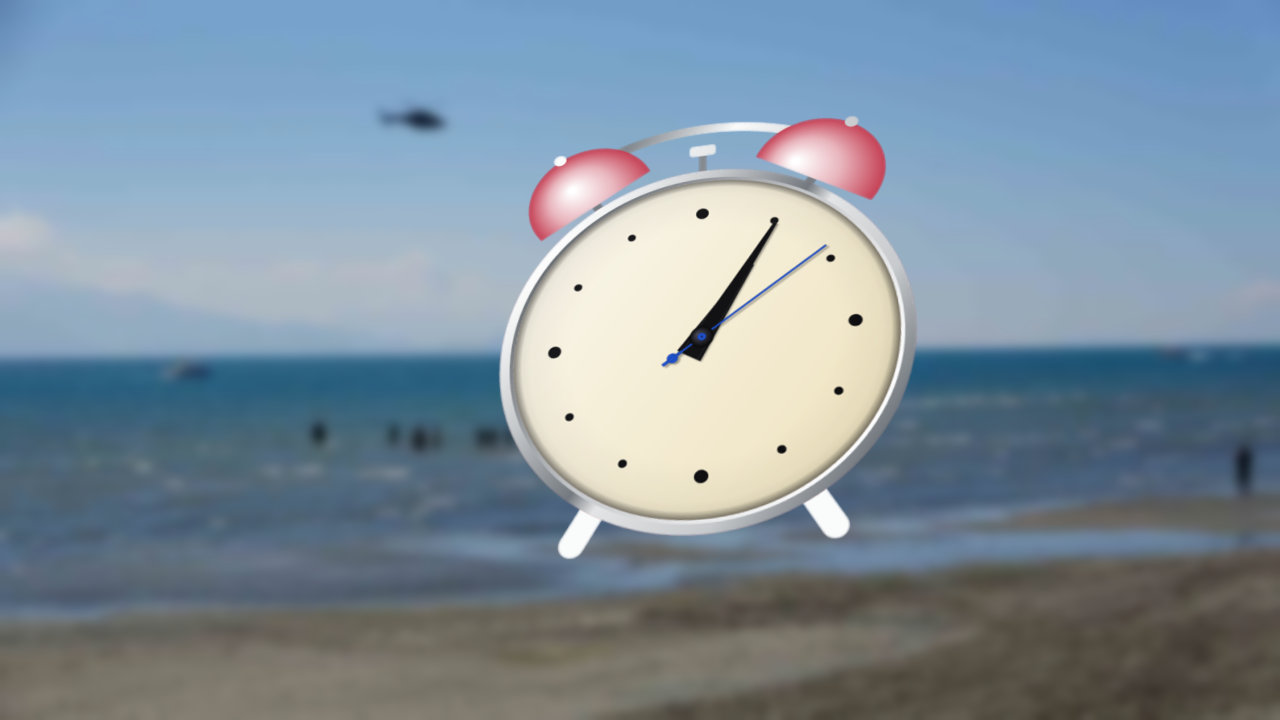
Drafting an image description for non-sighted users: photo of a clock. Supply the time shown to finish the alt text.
1:05:09
